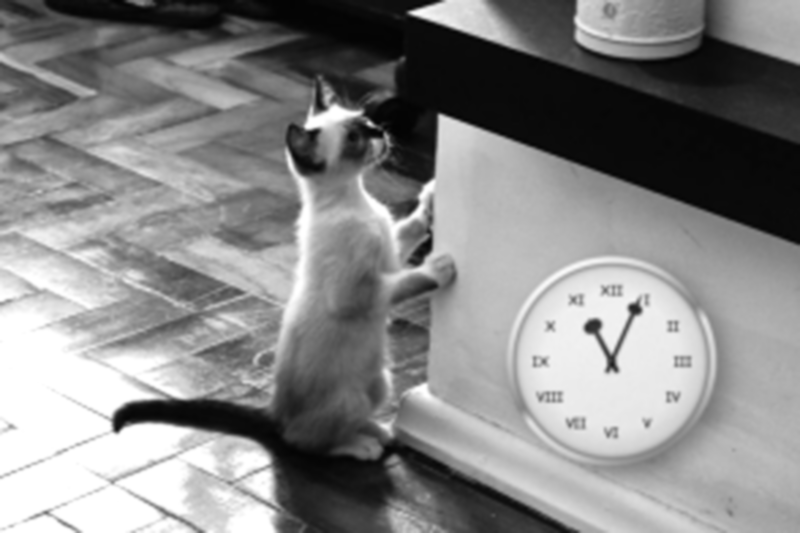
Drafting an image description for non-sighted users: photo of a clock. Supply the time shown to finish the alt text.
11:04
